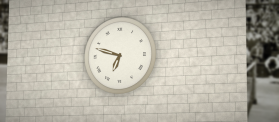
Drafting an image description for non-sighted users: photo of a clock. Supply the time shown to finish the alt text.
6:48
